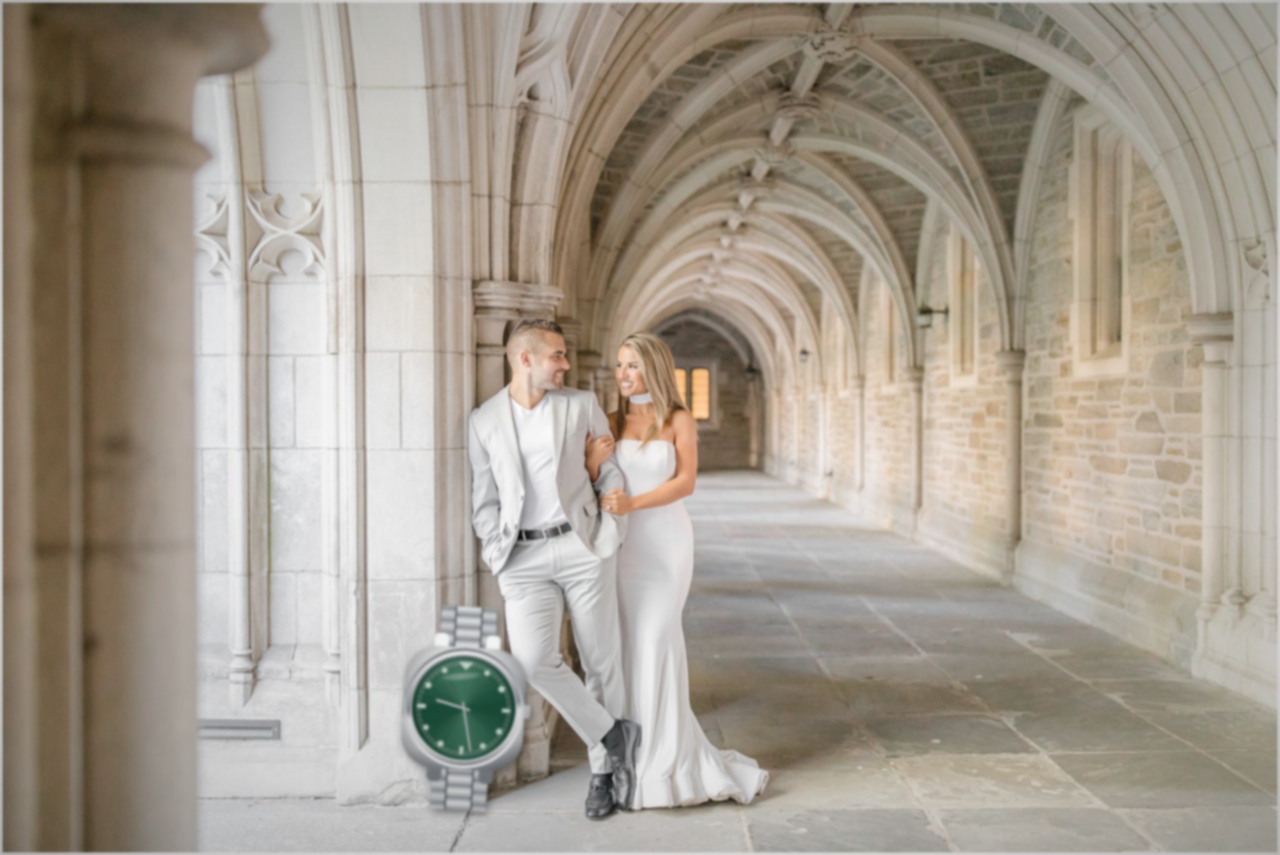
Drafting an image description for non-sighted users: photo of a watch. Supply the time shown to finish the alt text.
9:28
